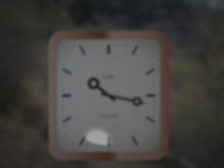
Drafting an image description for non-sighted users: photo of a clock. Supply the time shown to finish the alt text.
10:17
